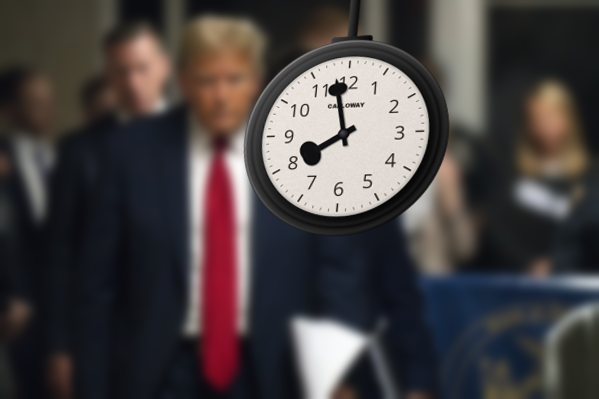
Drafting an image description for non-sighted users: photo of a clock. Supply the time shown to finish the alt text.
7:58
